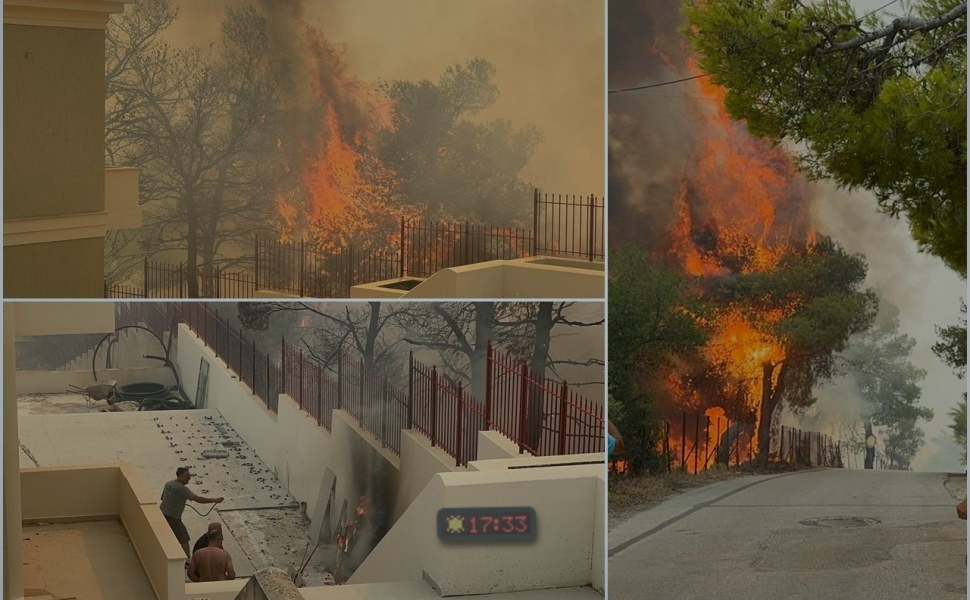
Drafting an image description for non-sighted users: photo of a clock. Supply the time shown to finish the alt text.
17:33
